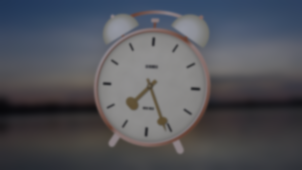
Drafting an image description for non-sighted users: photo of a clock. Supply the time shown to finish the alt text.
7:26
